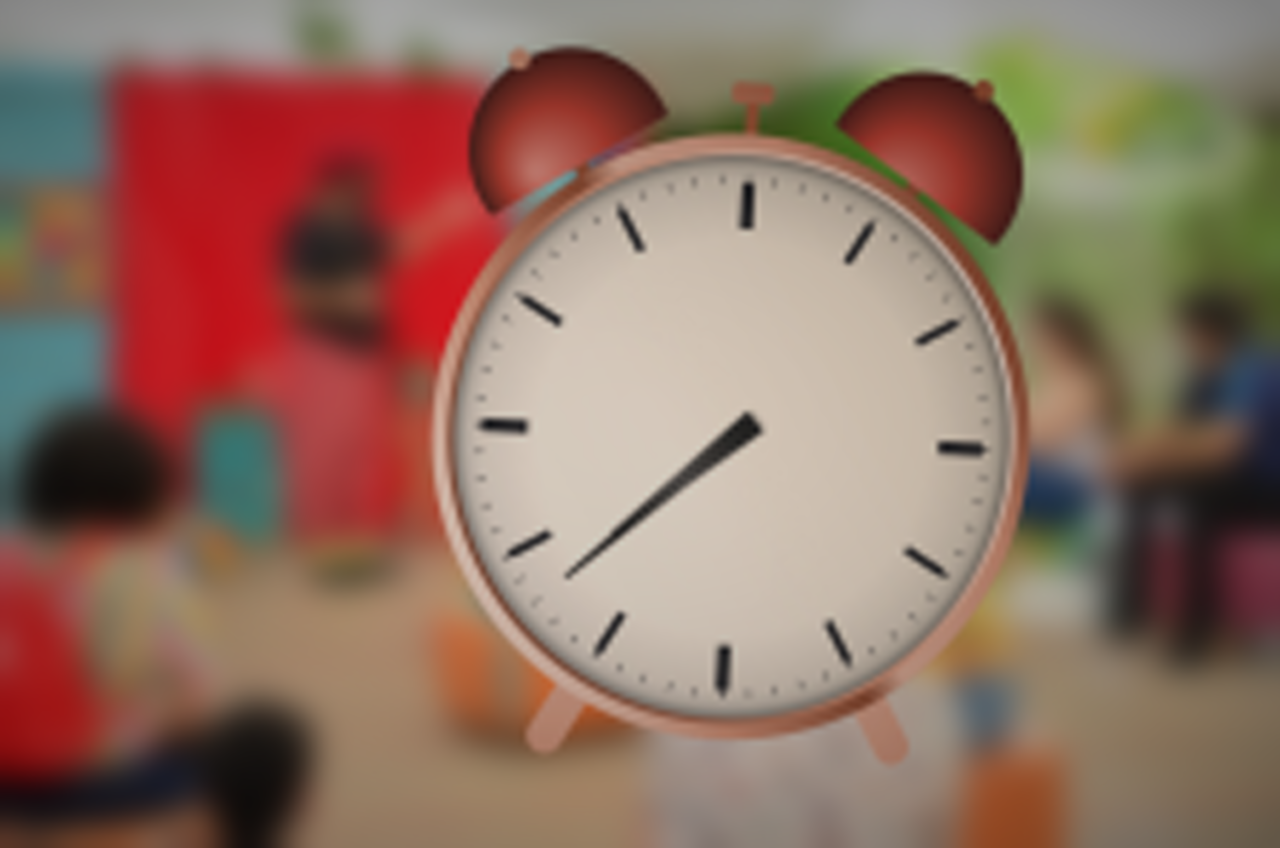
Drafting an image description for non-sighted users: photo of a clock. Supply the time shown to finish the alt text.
7:38
